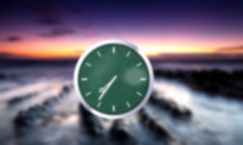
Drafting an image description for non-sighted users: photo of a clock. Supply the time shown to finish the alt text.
7:36
